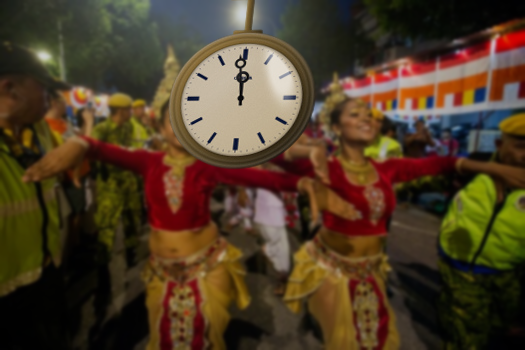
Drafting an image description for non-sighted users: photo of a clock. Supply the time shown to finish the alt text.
11:59
